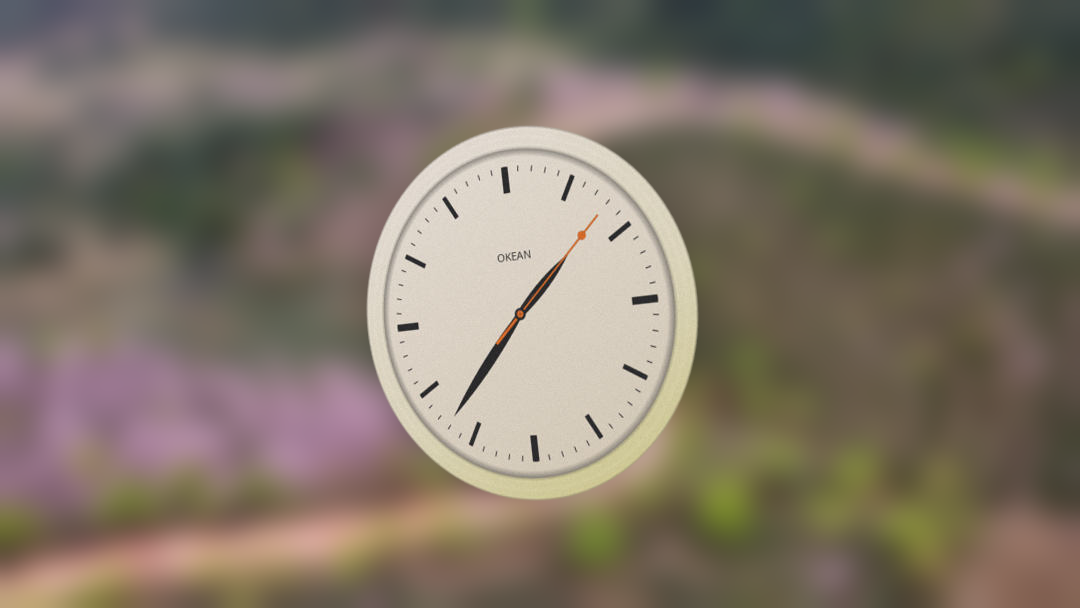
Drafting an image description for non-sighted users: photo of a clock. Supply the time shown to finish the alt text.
1:37:08
